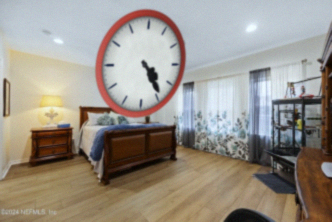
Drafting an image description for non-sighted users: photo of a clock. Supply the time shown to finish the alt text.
4:24
